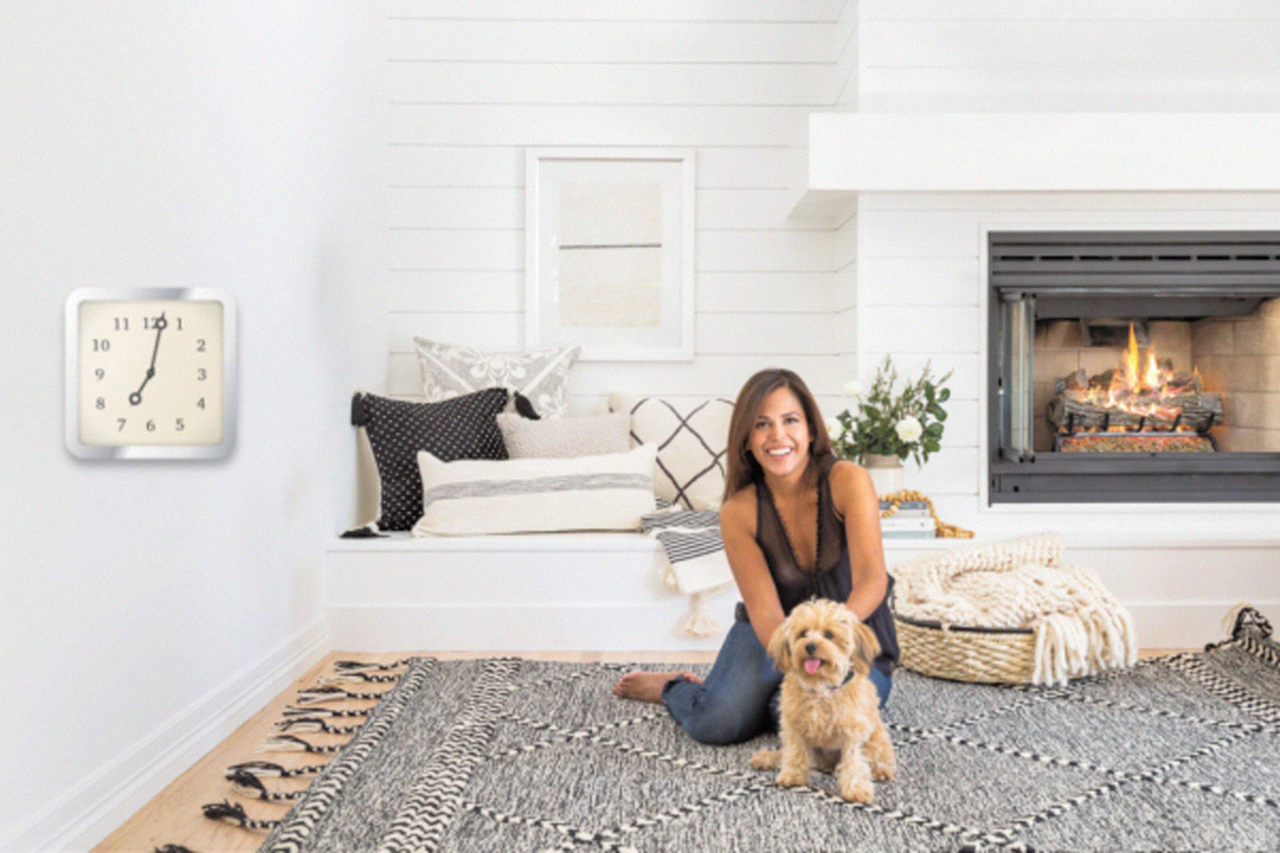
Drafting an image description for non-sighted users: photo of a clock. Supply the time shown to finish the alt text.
7:02
